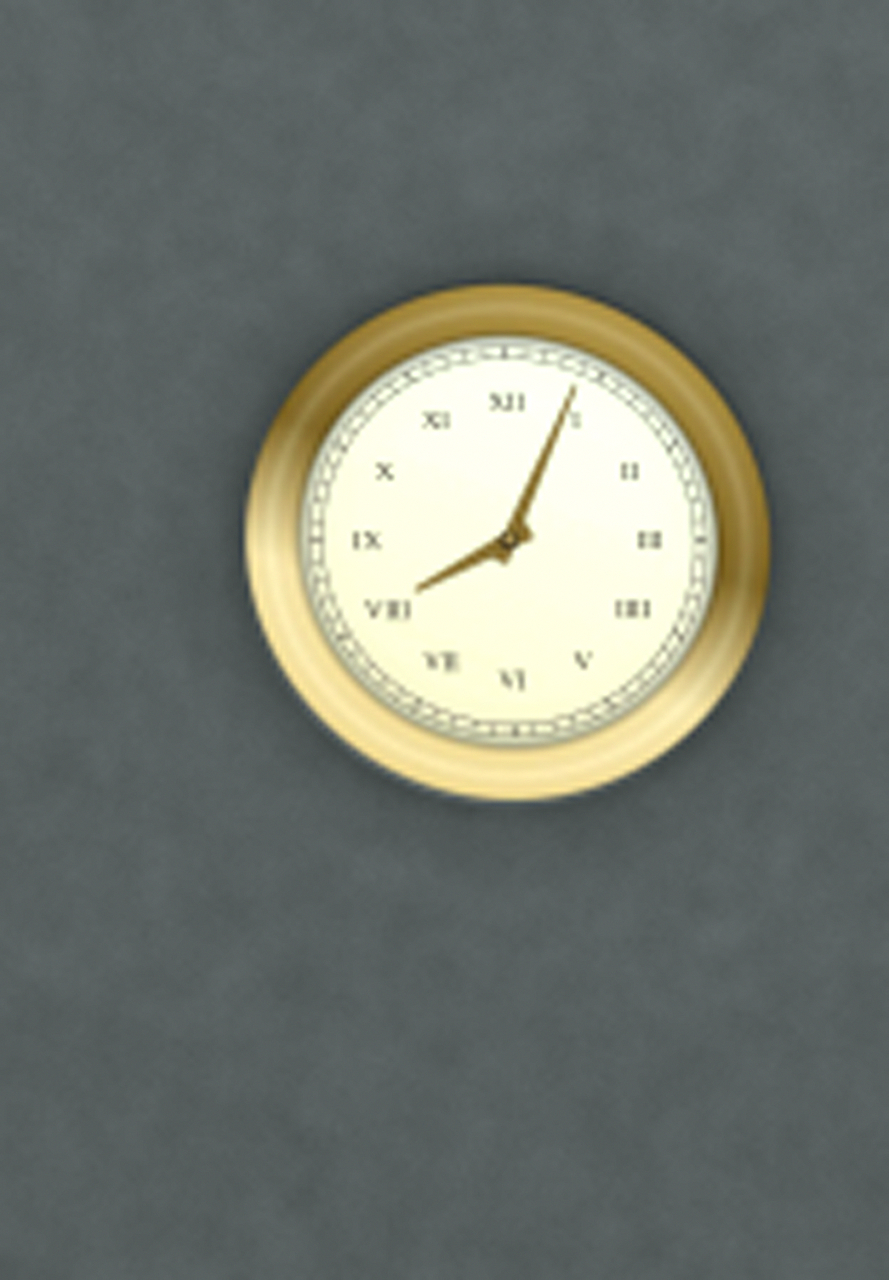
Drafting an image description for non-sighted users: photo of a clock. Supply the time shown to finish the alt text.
8:04
